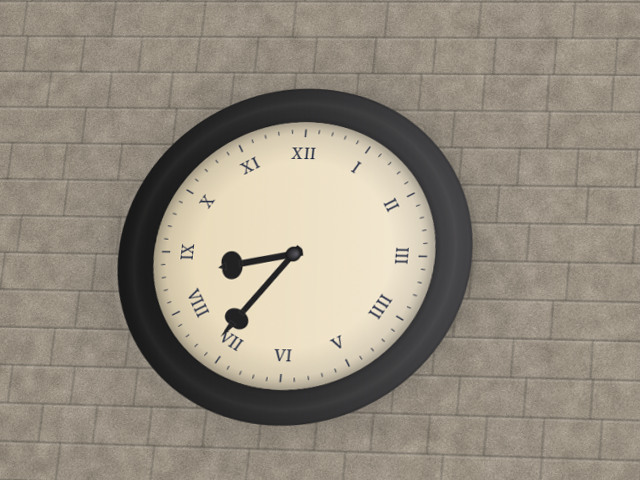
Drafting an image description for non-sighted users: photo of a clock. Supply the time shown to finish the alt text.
8:36
